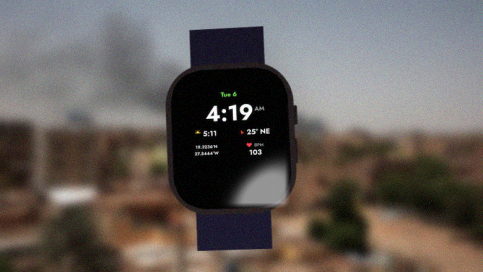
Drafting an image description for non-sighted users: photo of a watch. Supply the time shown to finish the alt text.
4:19
